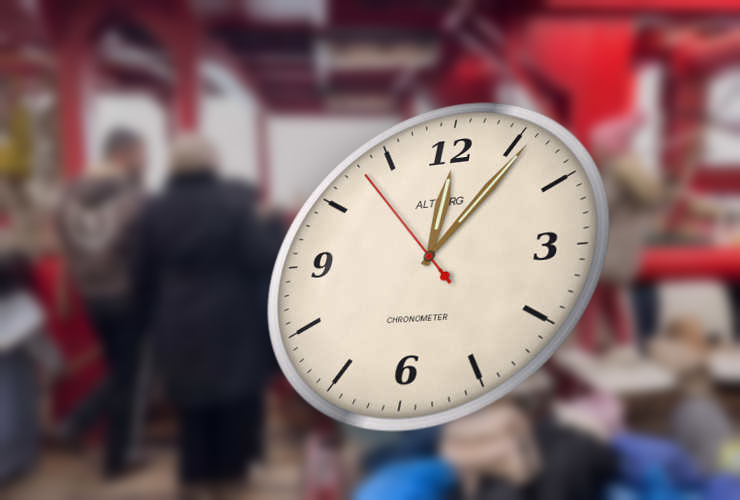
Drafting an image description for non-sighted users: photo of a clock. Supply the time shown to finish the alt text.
12:05:53
